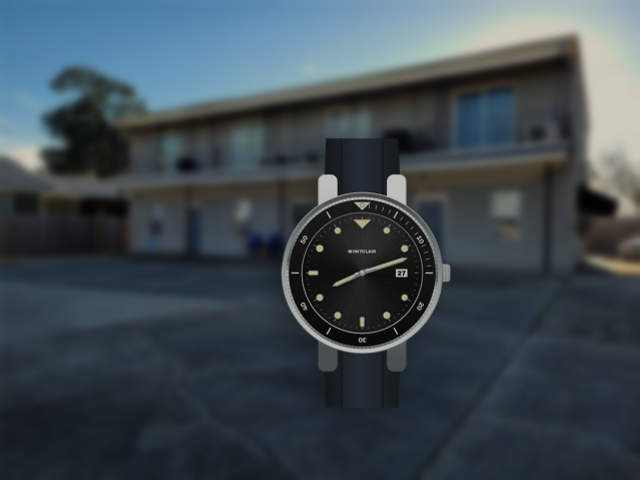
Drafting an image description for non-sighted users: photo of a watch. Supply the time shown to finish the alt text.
8:12
